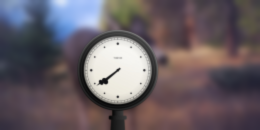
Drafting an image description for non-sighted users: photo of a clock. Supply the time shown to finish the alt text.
7:39
